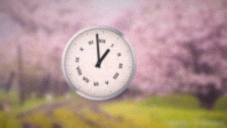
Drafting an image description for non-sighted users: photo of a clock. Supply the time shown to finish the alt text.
12:58
